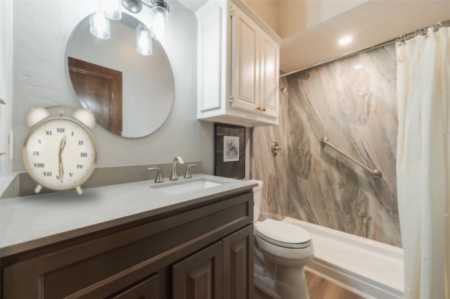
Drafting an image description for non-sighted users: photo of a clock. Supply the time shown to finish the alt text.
12:29
